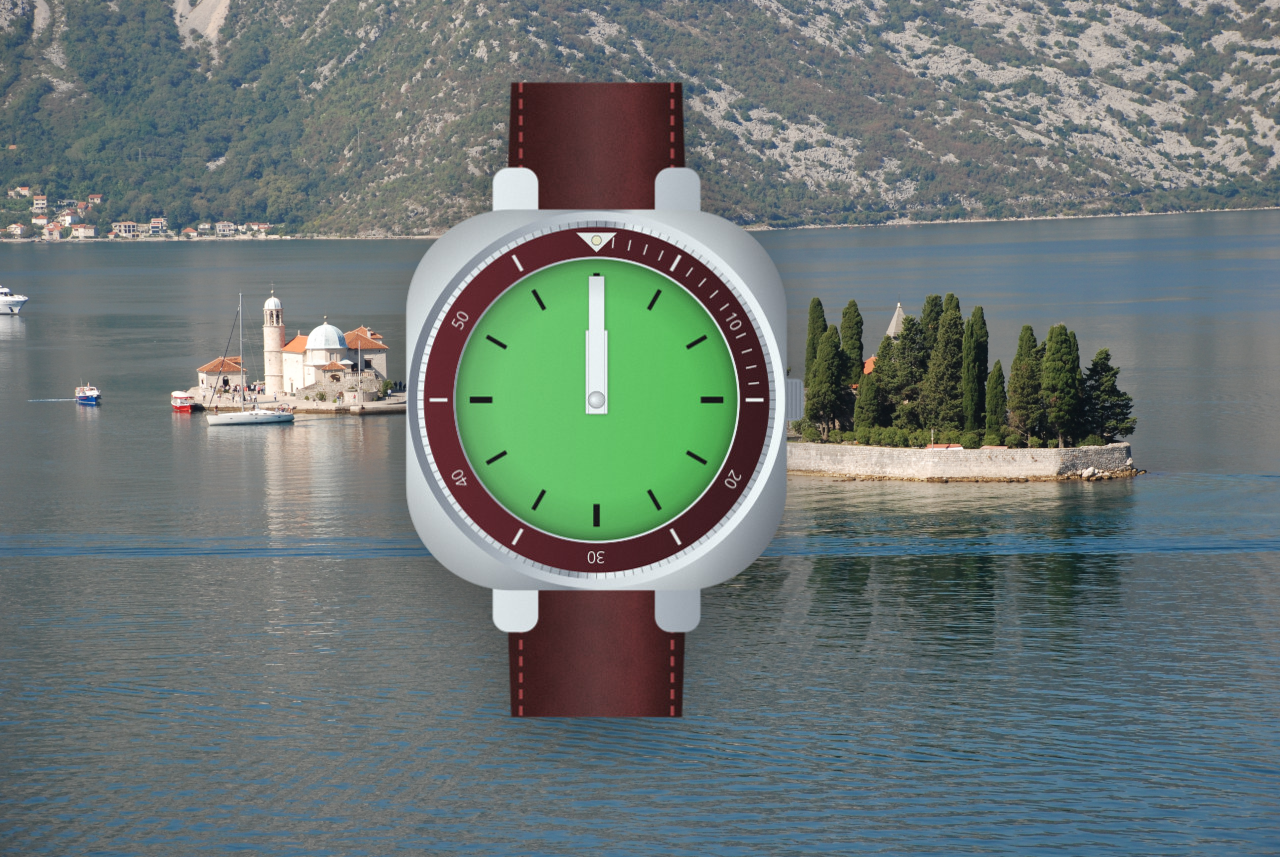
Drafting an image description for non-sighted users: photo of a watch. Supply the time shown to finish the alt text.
12:00
